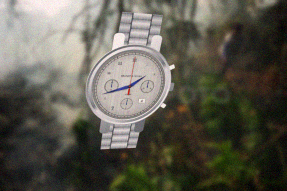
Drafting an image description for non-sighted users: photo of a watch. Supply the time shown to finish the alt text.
1:42
